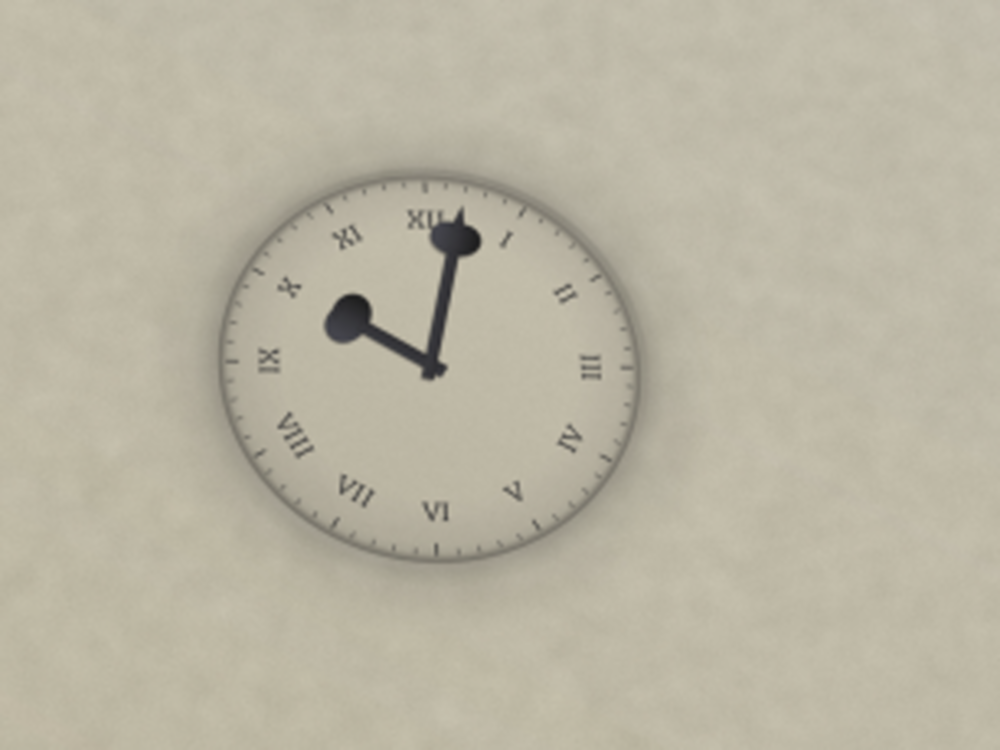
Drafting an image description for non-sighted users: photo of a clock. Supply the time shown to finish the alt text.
10:02
